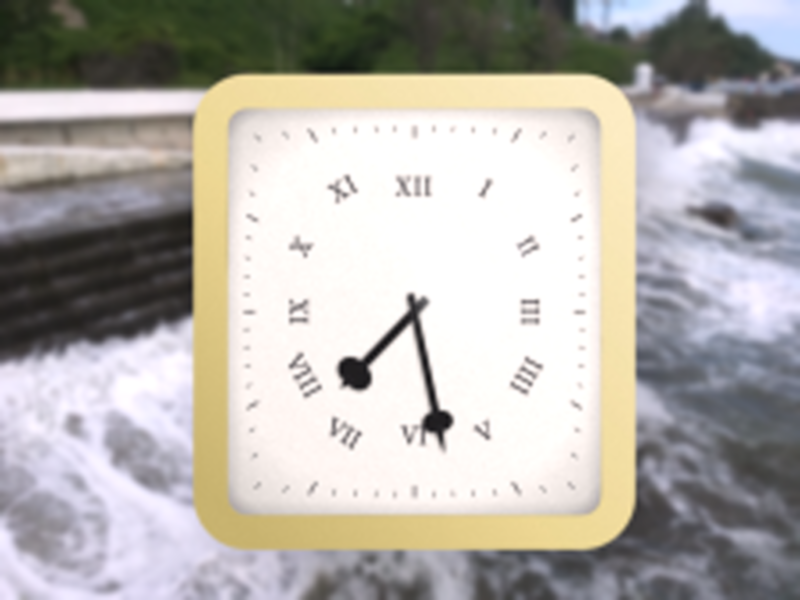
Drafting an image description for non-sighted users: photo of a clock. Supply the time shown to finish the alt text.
7:28
